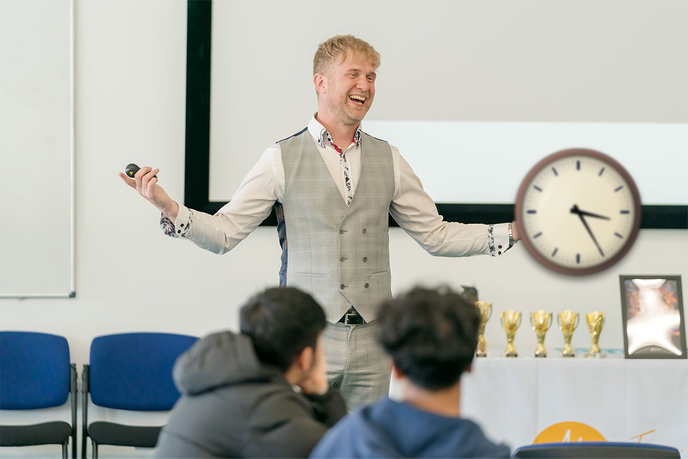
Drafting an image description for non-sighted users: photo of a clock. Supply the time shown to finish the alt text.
3:25
